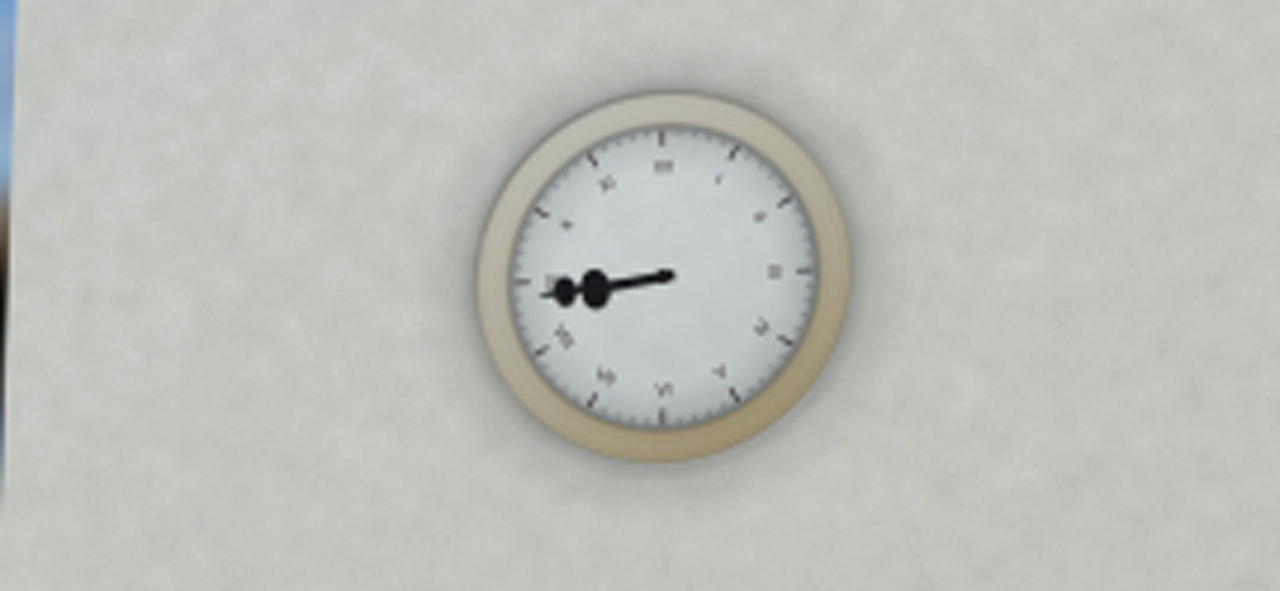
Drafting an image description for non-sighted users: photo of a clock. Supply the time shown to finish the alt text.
8:44
